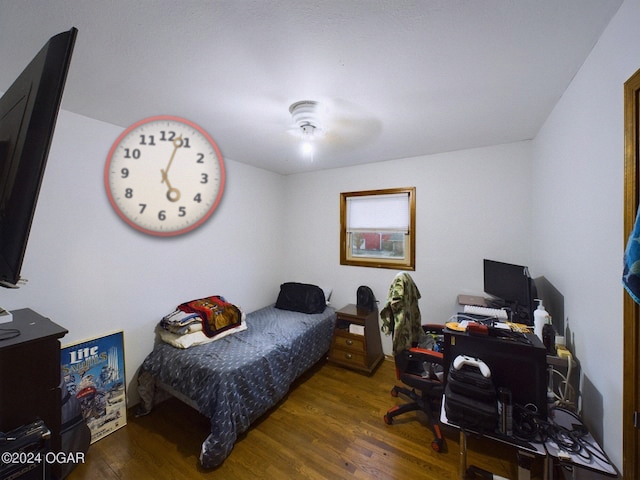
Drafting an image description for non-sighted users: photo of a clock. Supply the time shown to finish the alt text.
5:03
